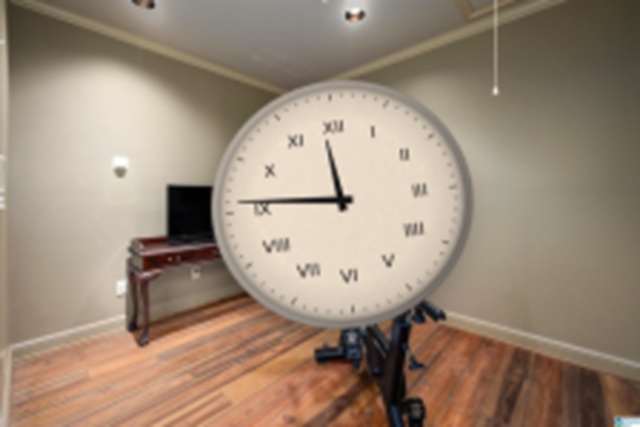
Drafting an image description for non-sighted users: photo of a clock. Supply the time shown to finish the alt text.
11:46
